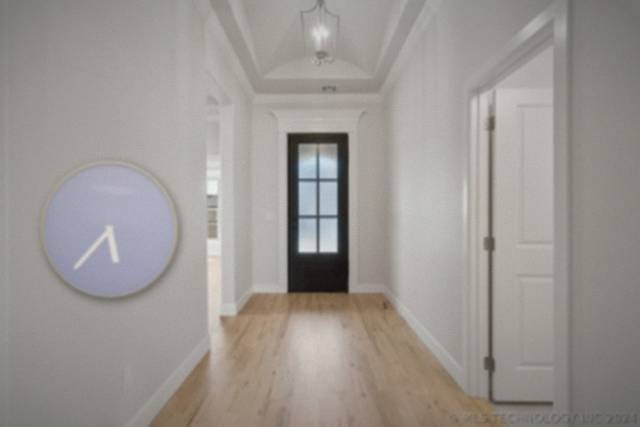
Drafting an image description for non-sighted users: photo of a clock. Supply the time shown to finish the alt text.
5:37
